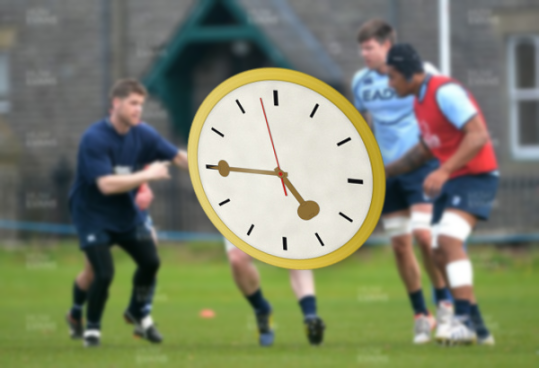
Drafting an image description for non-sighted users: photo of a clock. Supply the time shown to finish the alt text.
4:44:58
